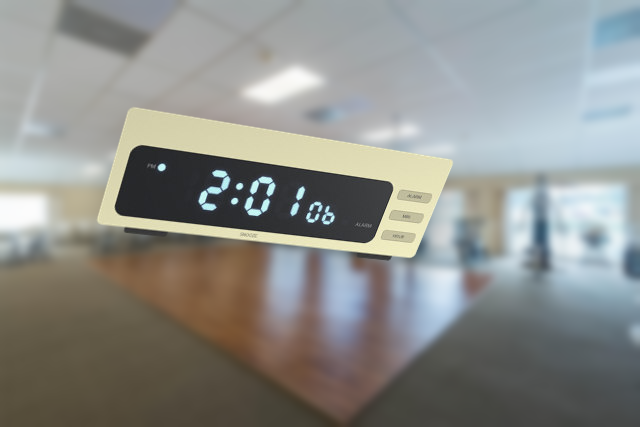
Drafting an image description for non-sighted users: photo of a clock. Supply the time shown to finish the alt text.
2:01:06
